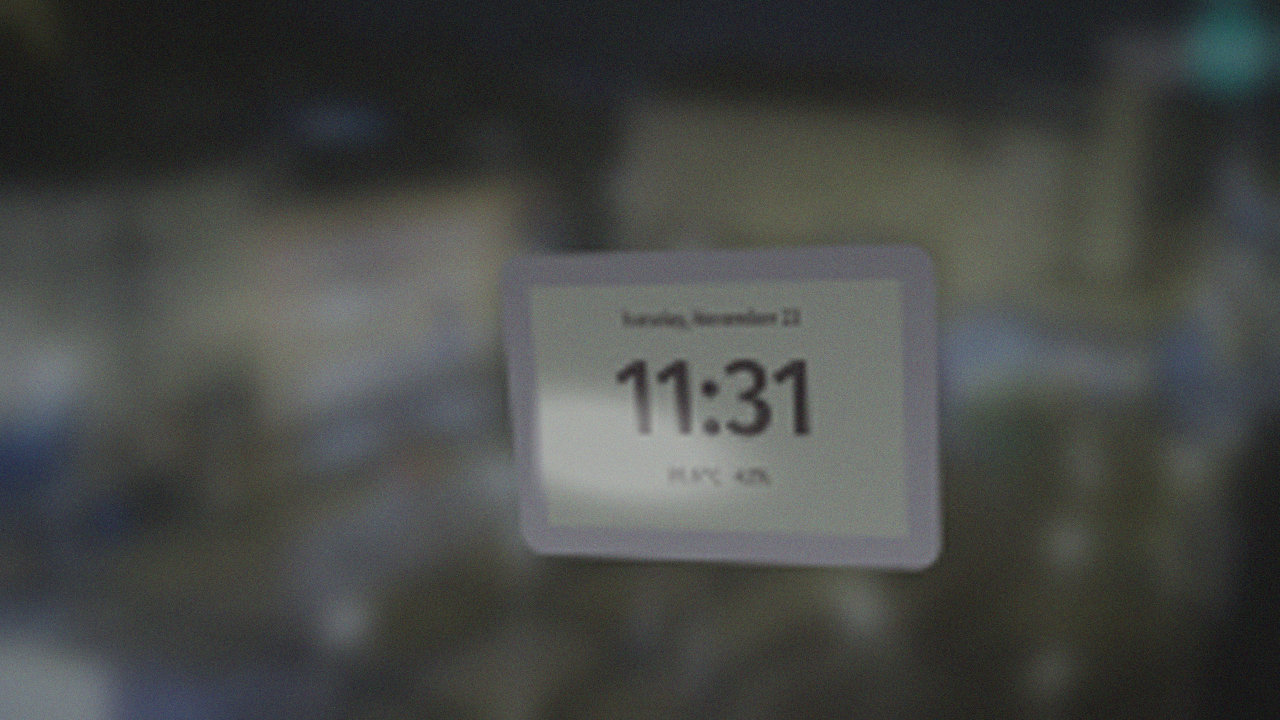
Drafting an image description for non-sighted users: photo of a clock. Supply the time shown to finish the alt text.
11:31
